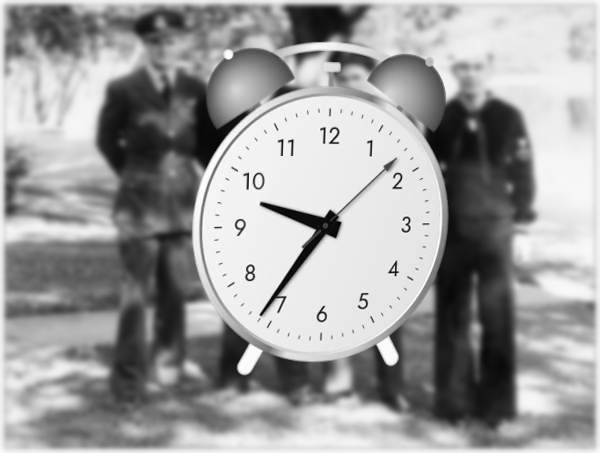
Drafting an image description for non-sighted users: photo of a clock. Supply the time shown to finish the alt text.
9:36:08
